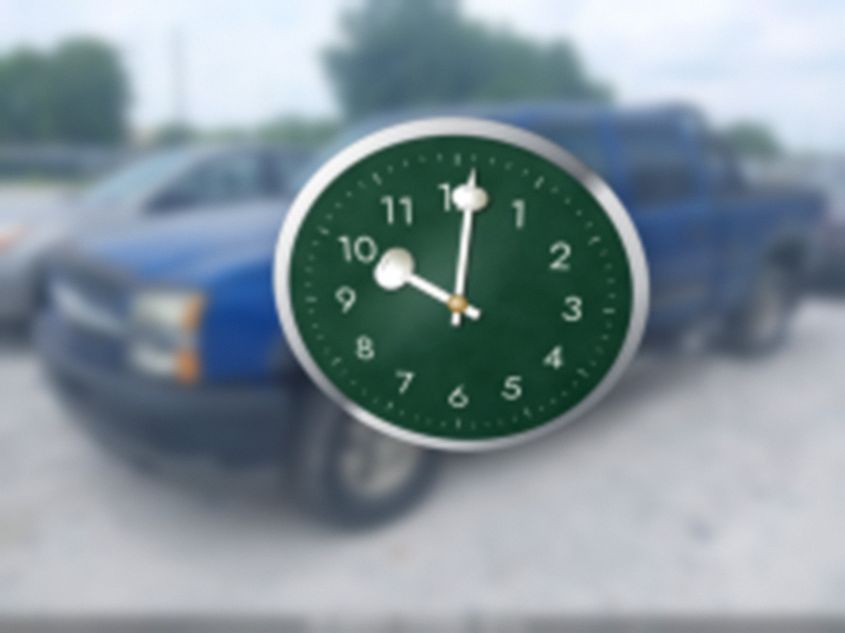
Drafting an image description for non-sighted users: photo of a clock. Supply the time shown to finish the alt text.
10:01
